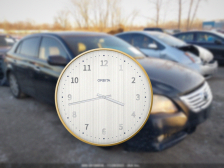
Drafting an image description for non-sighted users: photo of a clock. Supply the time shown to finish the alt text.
3:43
